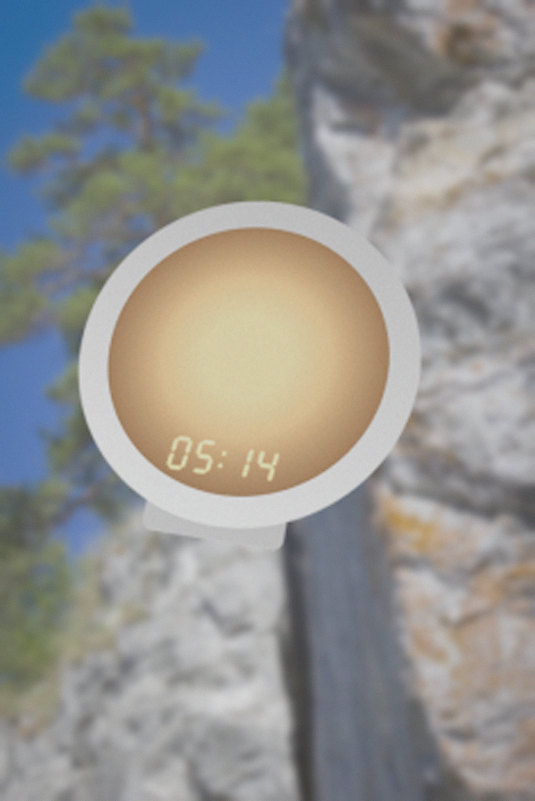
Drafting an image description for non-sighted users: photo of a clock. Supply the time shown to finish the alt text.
5:14
